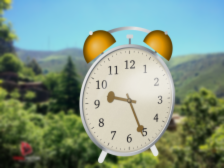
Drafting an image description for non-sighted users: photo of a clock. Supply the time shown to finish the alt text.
9:26
